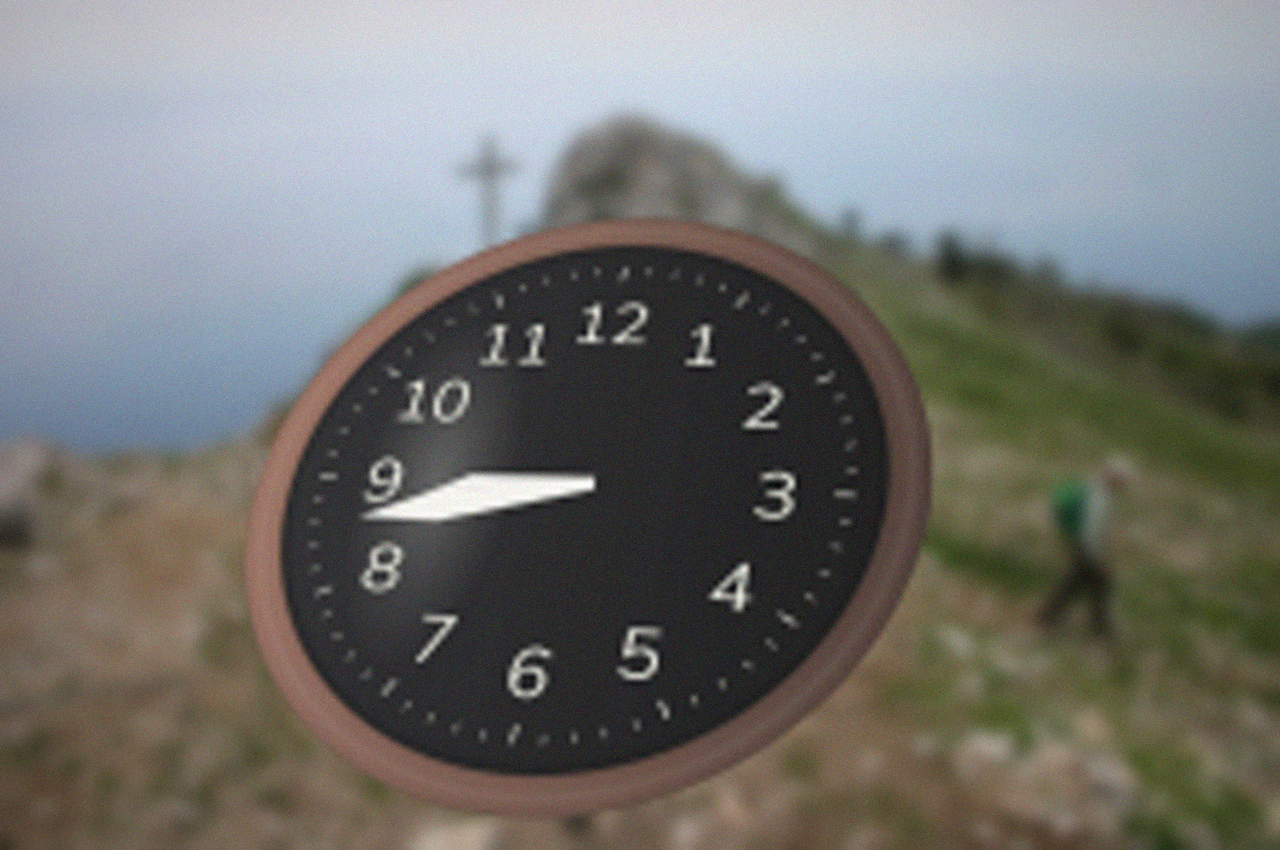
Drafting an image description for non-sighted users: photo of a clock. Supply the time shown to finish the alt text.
8:43
